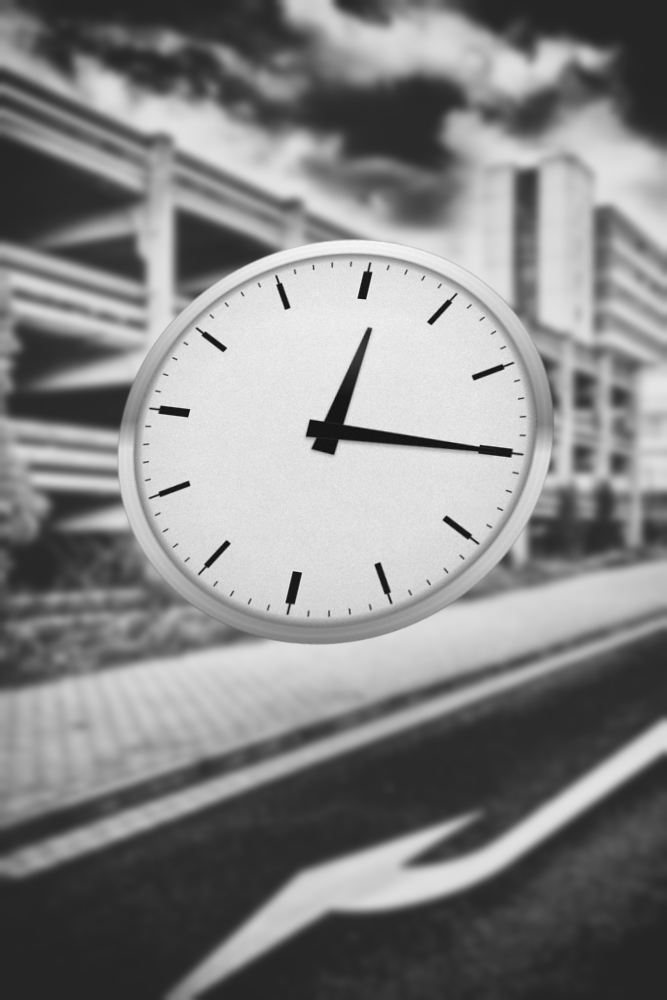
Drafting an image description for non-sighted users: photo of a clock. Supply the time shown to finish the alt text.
12:15
